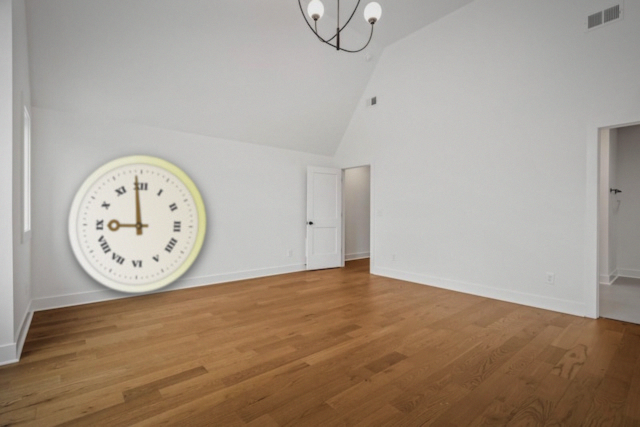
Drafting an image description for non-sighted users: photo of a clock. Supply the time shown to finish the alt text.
8:59
